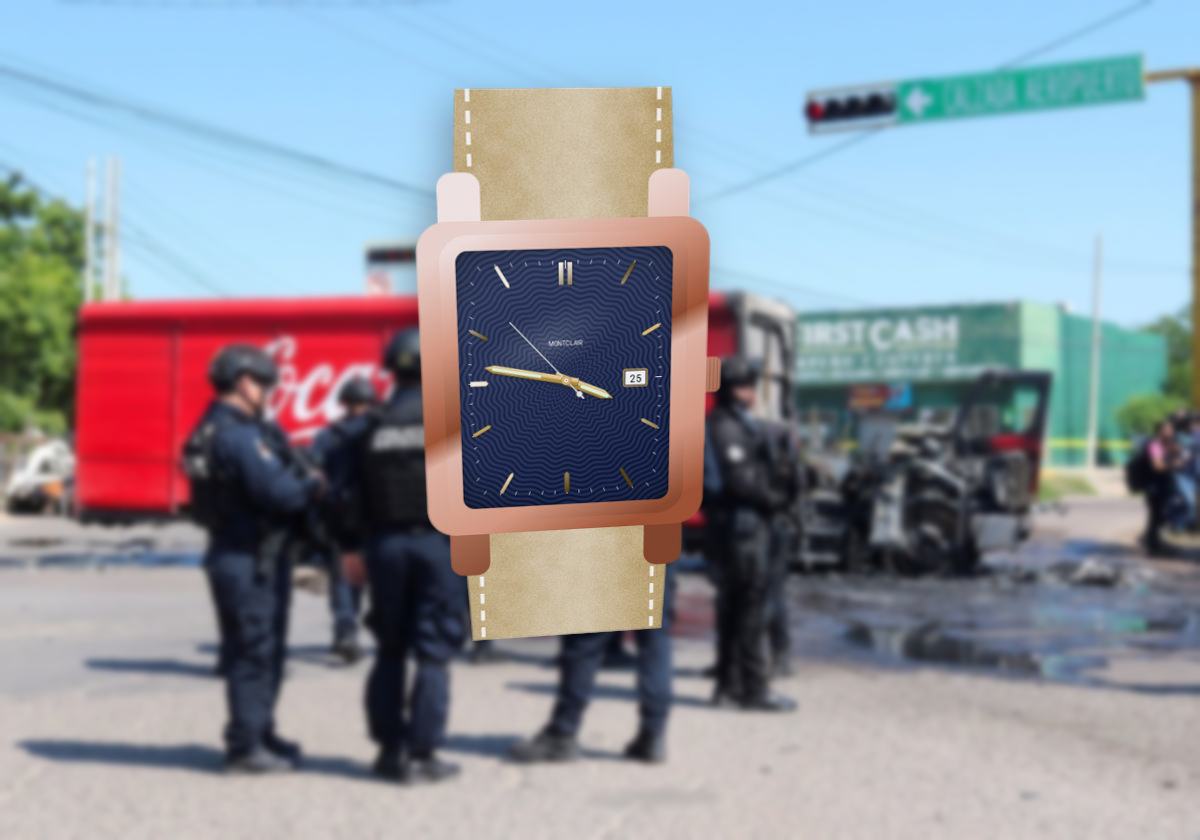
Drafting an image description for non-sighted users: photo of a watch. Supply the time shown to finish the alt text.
3:46:53
